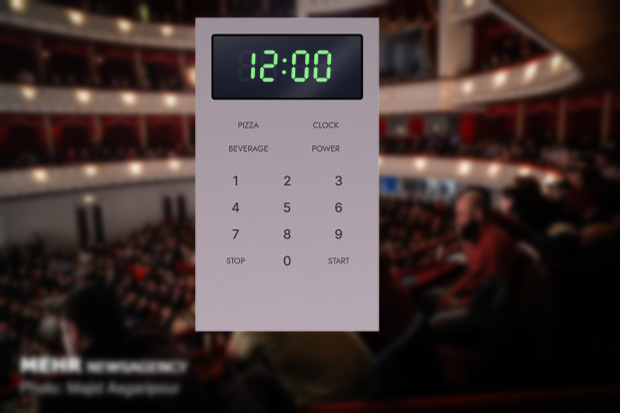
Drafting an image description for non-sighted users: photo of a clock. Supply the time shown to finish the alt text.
12:00
